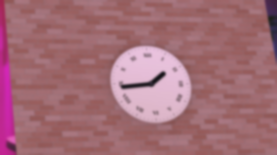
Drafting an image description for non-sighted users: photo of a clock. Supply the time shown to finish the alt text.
1:44
